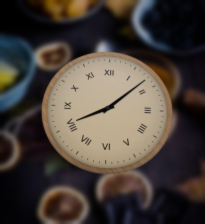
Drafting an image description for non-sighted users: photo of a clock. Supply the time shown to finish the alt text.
8:08
